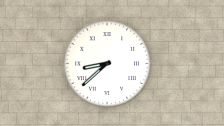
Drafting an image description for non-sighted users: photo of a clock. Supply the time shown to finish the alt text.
8:38
